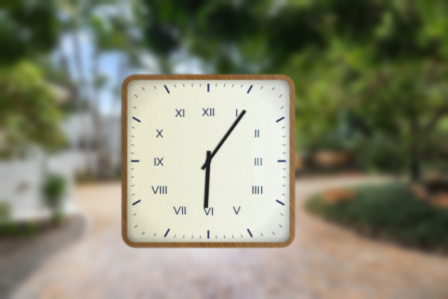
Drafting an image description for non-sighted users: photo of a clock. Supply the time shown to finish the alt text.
6:06
